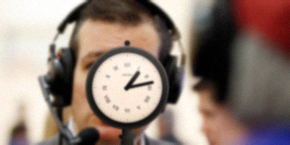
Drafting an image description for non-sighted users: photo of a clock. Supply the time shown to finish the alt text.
1:13
